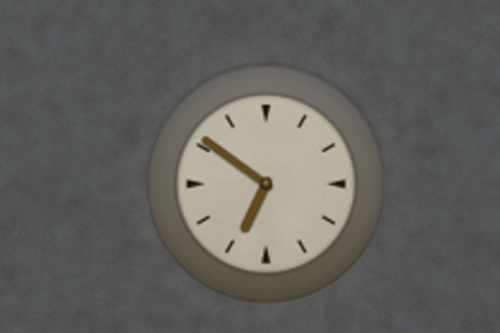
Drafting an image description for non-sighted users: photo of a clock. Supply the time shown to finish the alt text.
6:51
